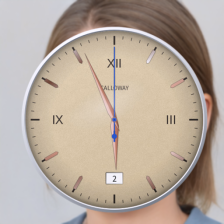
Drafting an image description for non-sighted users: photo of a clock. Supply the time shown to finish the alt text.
5:56:00
